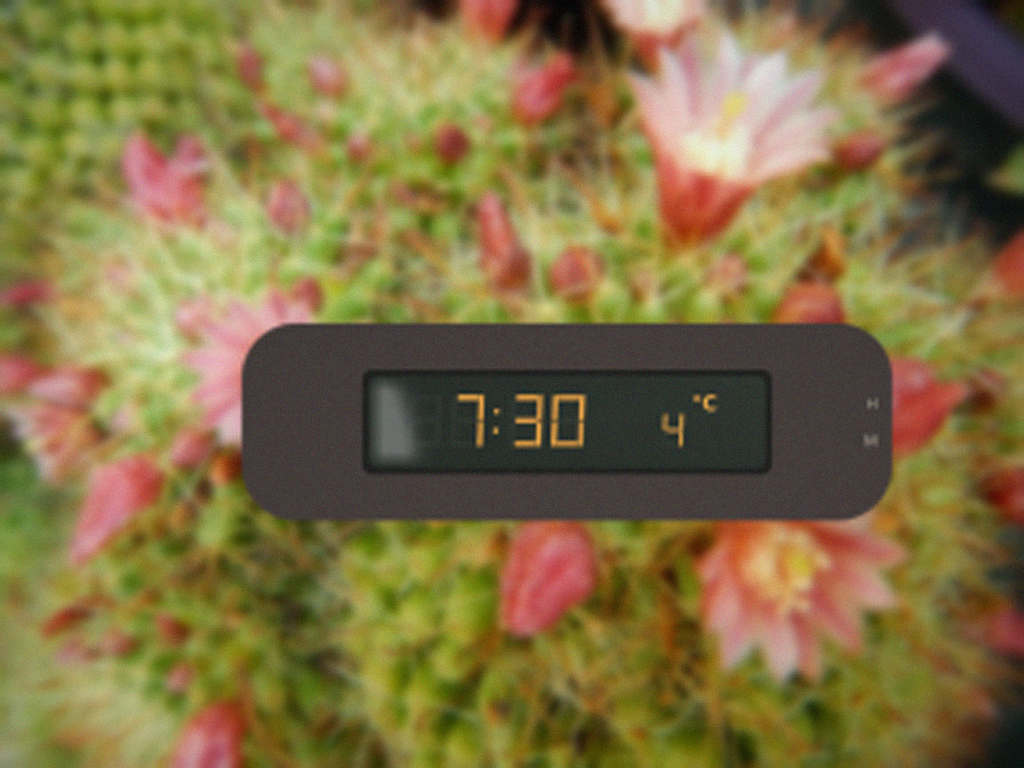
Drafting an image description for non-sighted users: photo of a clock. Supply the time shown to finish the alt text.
7:30
